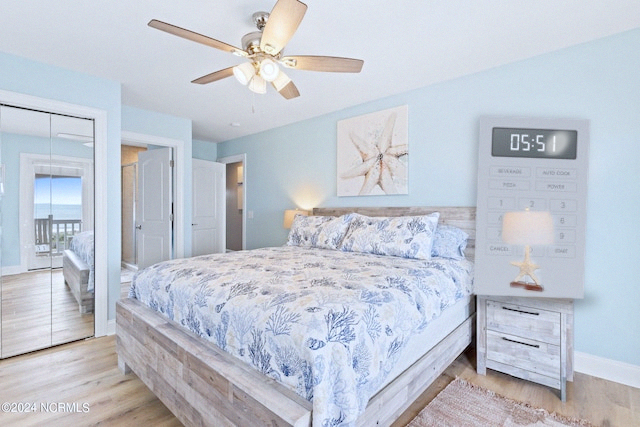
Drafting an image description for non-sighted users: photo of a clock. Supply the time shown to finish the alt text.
5:51
